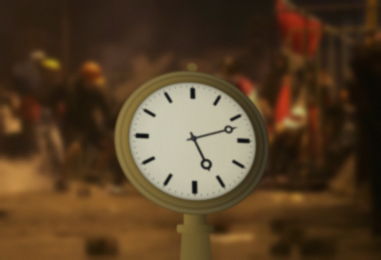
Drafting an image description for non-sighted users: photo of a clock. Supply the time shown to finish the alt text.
5:12
